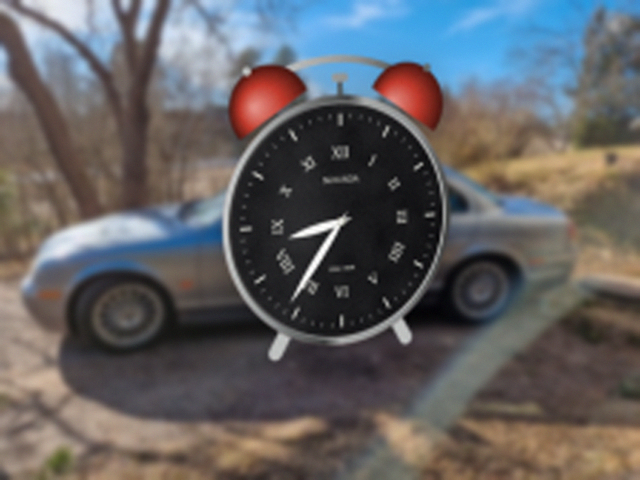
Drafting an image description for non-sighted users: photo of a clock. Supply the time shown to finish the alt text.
8:36
